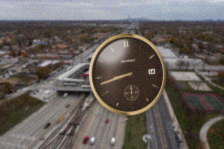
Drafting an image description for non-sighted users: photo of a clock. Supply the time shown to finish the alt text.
8:43
